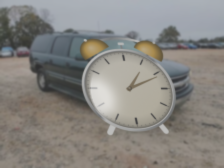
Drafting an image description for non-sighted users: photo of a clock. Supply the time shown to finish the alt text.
1:11
